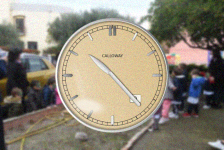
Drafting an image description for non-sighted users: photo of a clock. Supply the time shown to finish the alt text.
10:23
